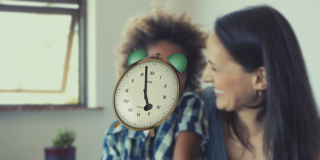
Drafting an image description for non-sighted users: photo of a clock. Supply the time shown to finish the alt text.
4:57
